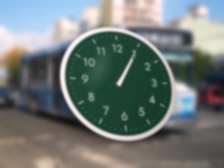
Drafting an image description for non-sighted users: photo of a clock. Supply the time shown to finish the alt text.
1:05
